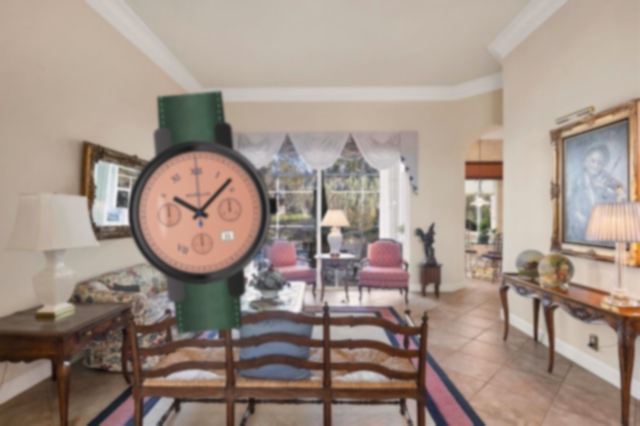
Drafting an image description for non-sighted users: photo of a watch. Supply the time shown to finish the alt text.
10:08
